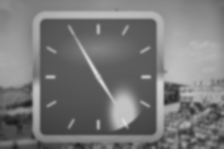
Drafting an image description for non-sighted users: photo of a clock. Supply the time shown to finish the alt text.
4:55
